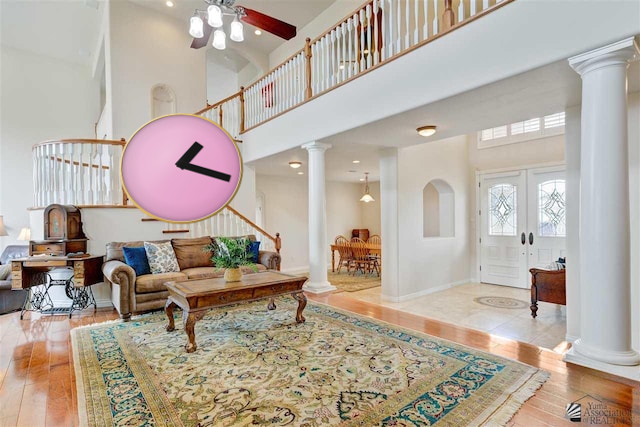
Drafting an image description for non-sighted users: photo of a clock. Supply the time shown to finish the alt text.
1:18
